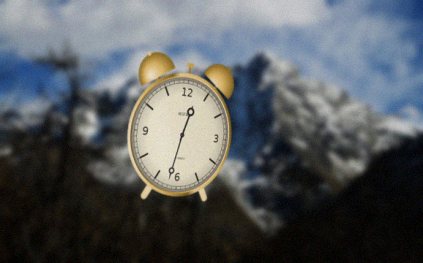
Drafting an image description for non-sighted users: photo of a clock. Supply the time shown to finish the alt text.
12:32
